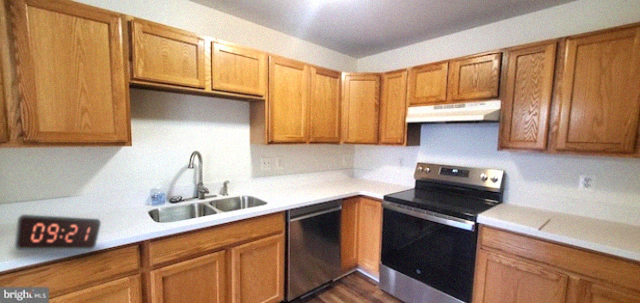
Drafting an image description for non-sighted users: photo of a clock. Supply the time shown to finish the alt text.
9:21
